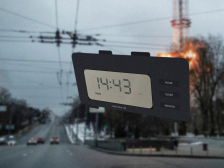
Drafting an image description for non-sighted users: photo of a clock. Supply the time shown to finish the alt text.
14:43
